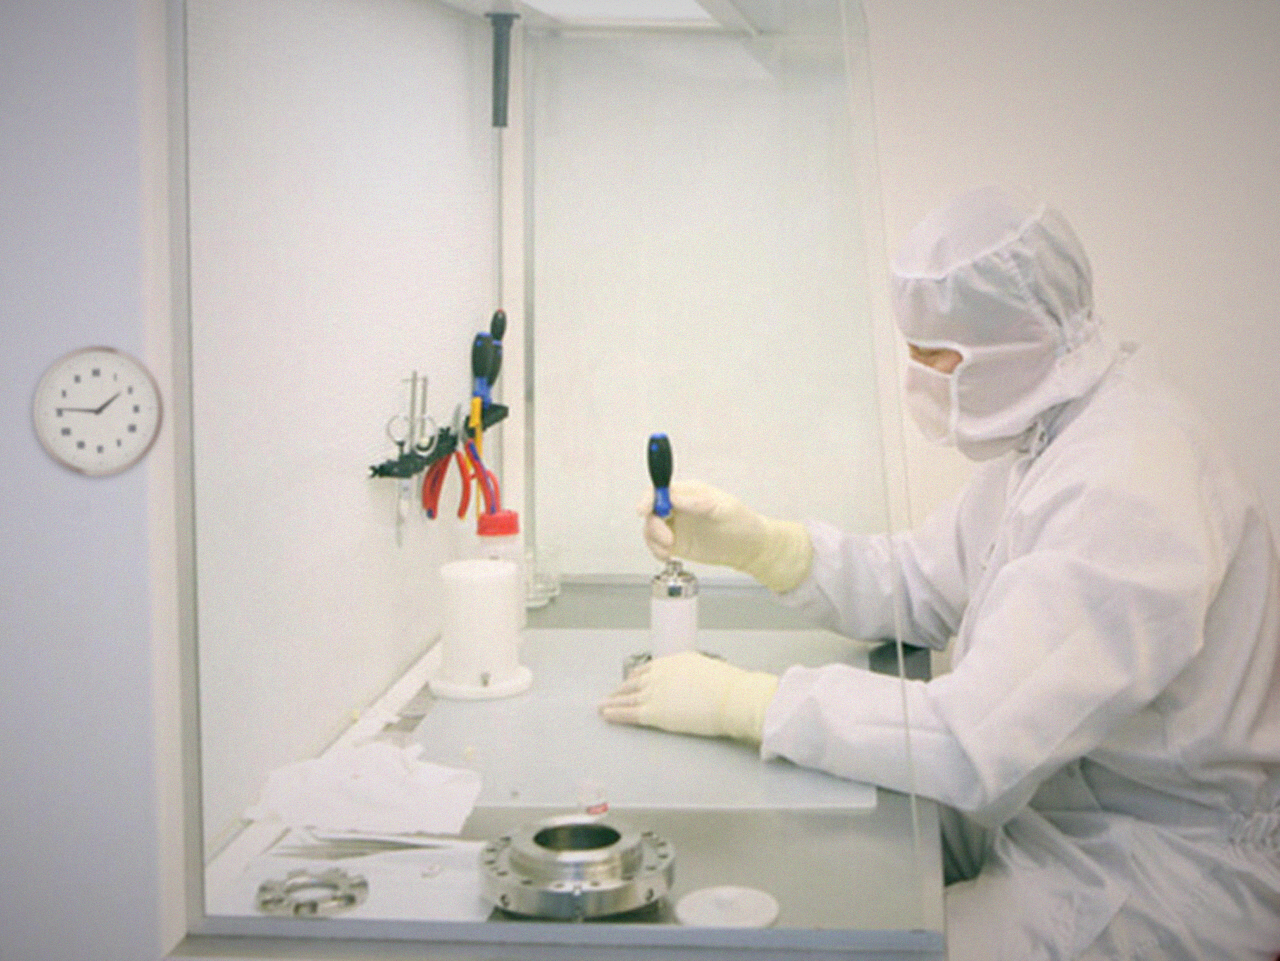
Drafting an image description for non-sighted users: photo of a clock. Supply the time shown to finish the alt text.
1:46
